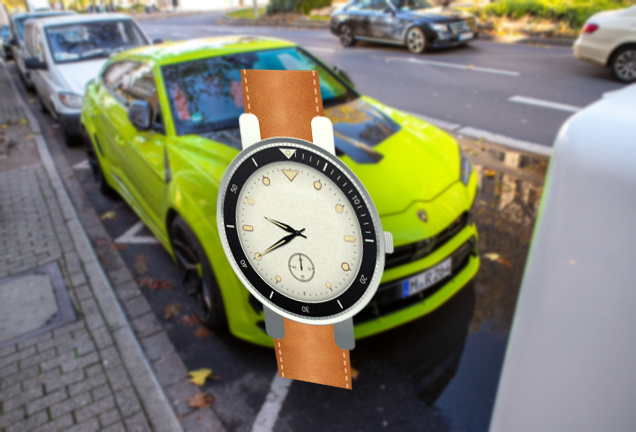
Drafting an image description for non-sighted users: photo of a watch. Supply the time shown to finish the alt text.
9:40
